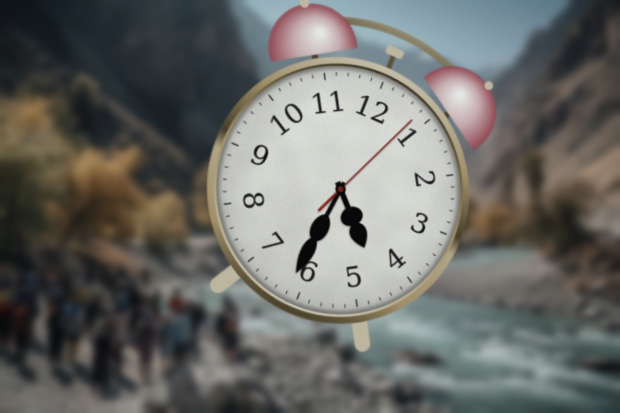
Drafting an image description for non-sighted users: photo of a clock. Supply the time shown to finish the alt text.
4:31:04
